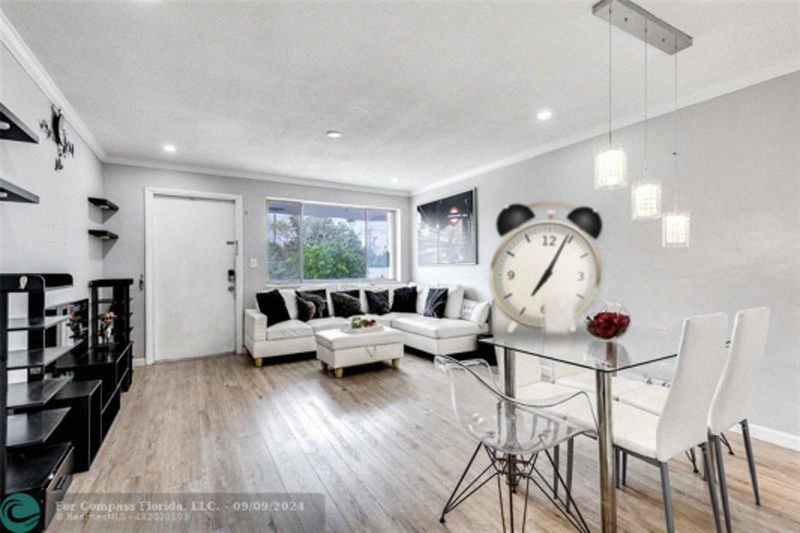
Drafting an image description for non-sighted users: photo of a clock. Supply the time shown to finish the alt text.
7:04
